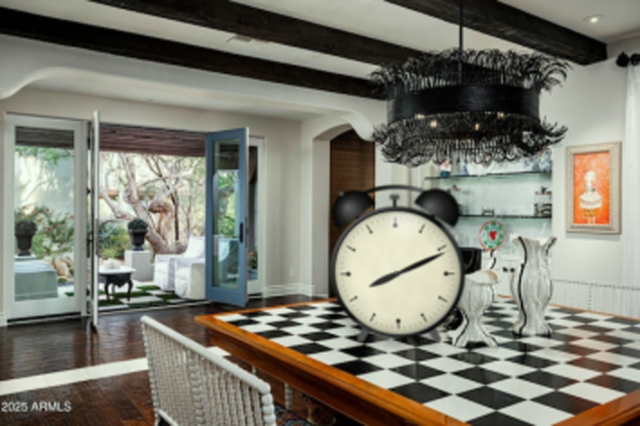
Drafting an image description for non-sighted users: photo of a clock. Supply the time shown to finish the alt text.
8:11
